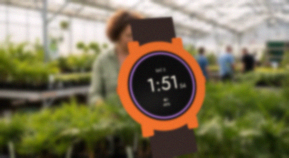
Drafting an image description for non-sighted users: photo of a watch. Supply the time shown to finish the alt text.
1:51
